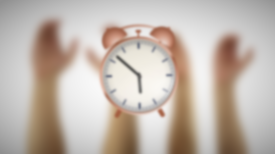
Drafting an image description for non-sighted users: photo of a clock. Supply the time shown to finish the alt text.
5:52
